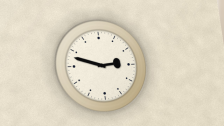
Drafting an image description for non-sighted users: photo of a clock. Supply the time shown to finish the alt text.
2:48
